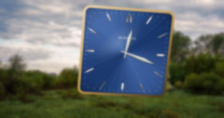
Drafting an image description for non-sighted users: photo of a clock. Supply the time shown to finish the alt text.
12:18
